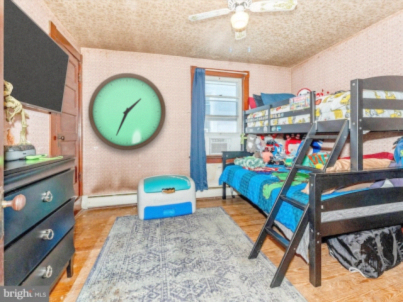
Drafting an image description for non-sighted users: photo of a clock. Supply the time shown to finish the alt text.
1:34
